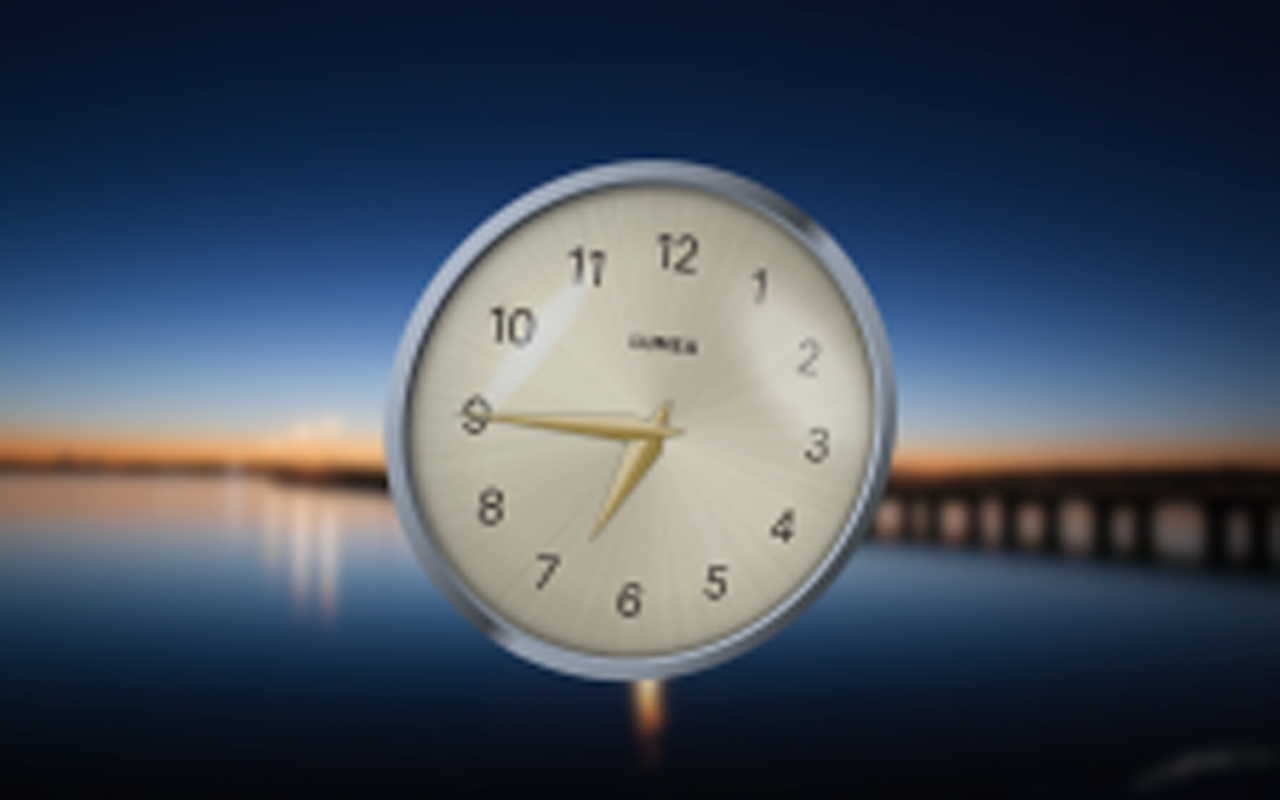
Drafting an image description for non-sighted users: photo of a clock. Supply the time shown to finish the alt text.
6:45
